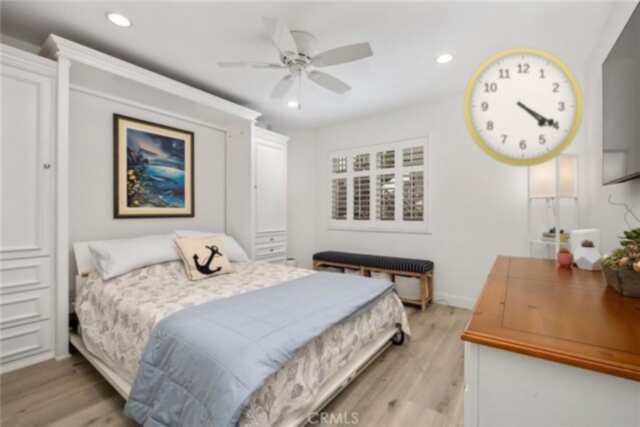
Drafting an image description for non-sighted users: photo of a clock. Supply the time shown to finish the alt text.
4:20
